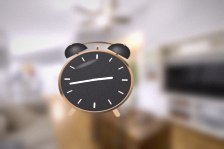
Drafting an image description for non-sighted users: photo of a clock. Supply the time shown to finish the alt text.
2:43
